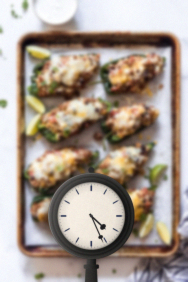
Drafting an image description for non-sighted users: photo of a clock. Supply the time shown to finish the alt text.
4:26
